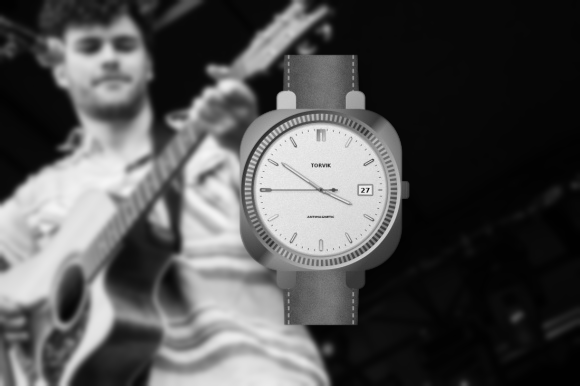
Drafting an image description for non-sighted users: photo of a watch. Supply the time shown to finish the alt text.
3:50:45
